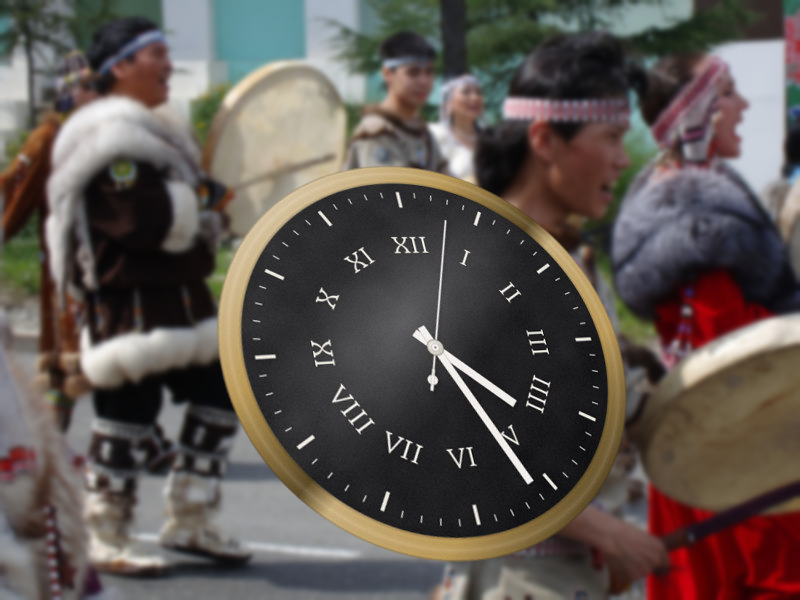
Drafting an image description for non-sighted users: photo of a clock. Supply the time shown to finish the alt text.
4:26:03
